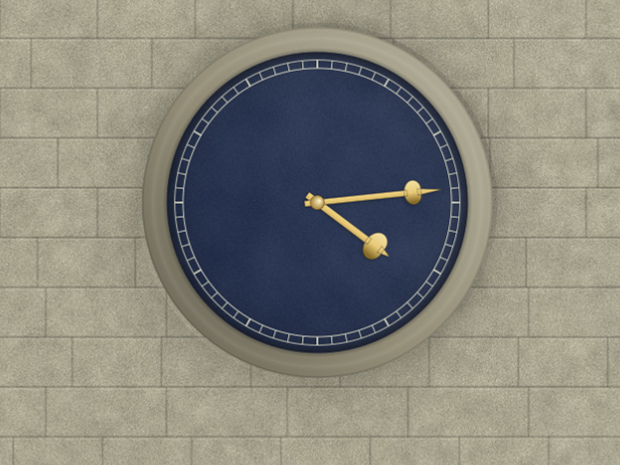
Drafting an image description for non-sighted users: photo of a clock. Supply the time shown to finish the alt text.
4:14
